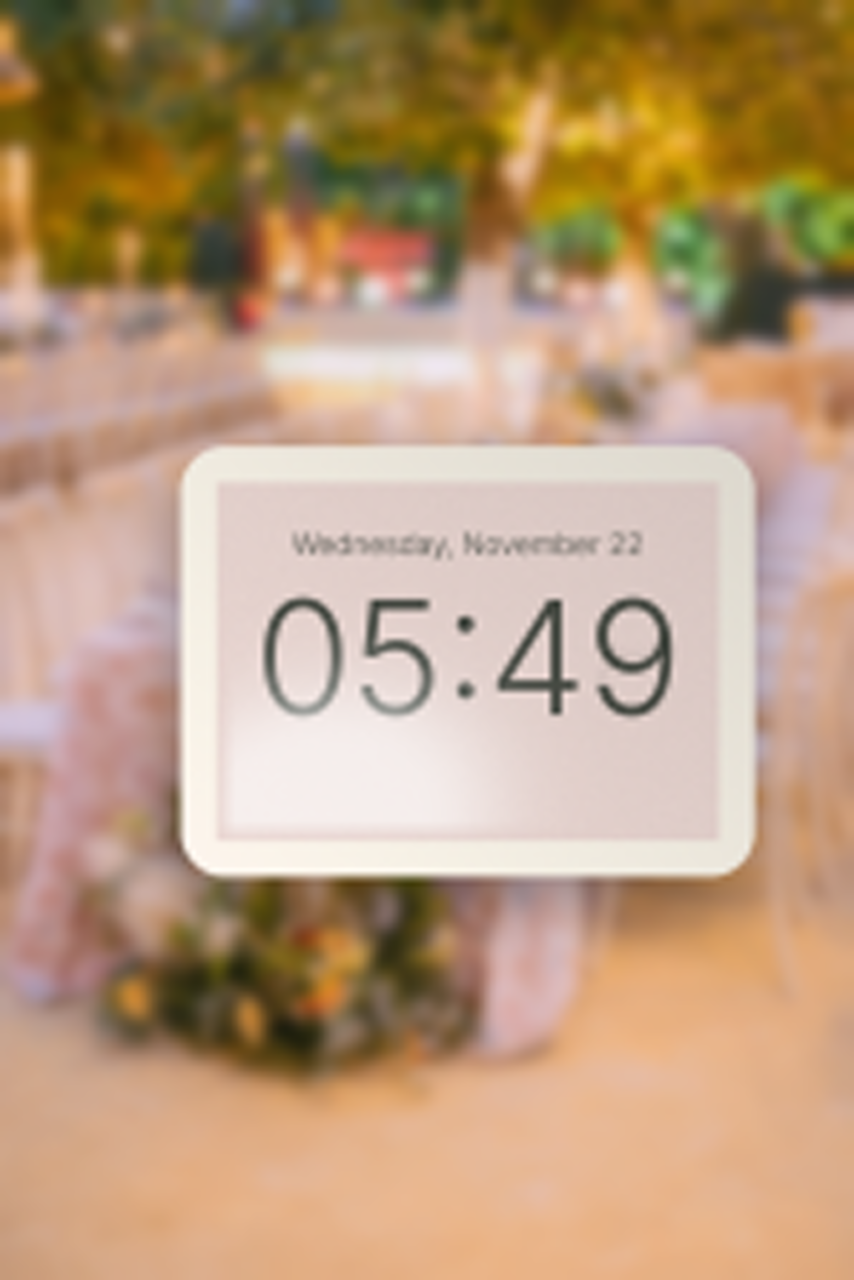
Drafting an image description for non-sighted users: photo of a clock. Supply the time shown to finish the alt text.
5:49
